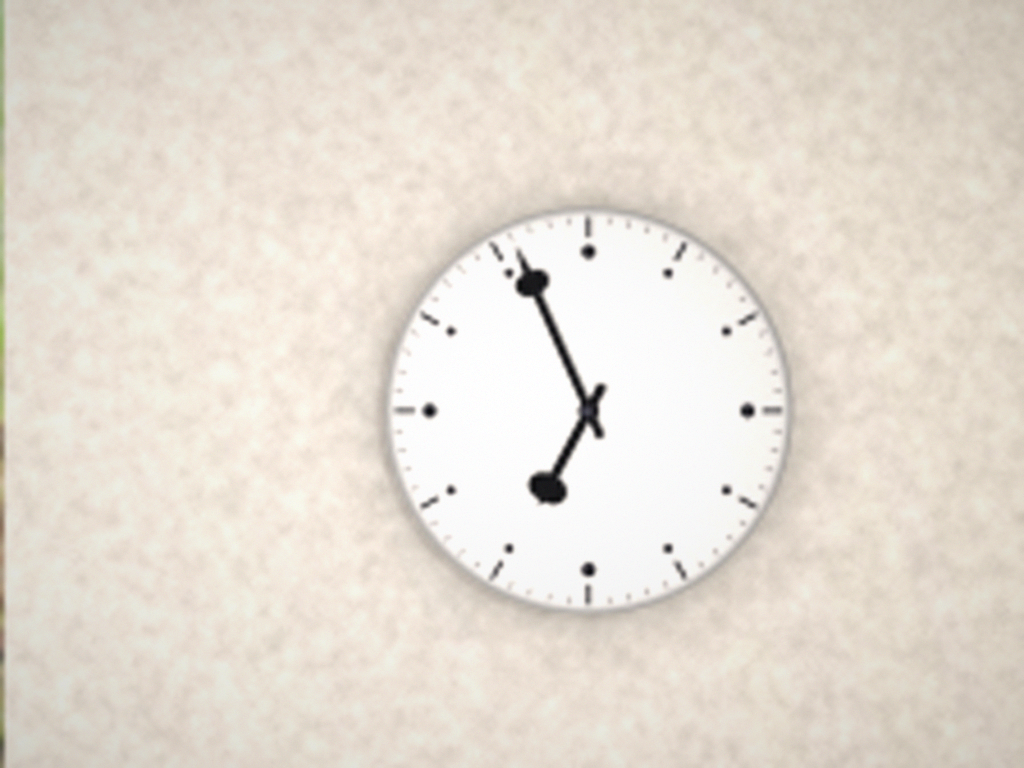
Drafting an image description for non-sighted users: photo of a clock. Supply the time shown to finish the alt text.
6:56
